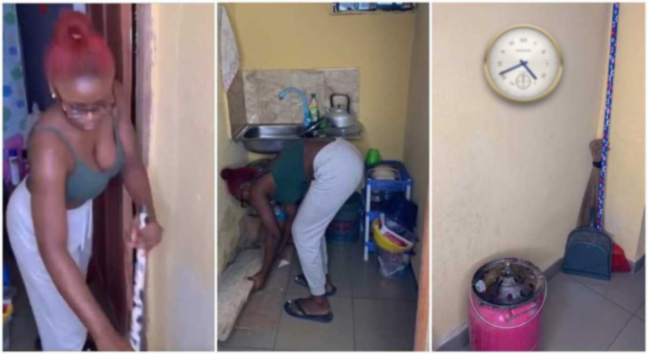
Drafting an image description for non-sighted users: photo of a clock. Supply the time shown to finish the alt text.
4:41
